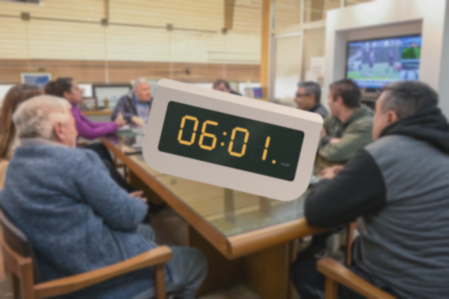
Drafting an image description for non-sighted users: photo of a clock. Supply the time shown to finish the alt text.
6:01
